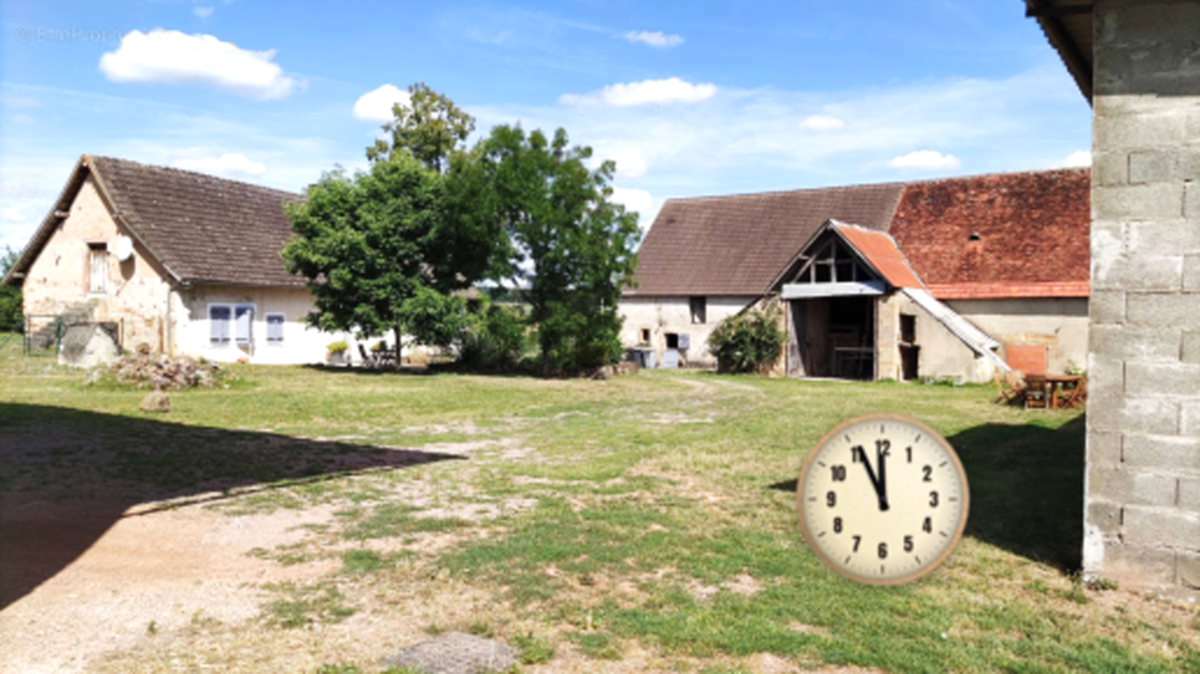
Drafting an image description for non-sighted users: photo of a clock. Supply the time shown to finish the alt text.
11:56
